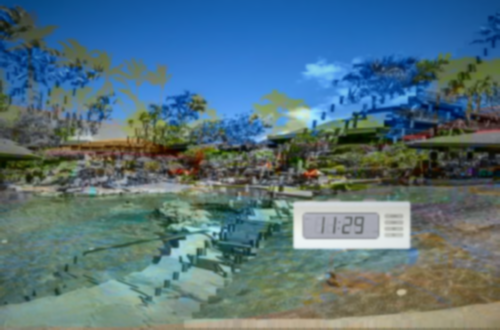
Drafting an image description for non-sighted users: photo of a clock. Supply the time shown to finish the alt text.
11:29
